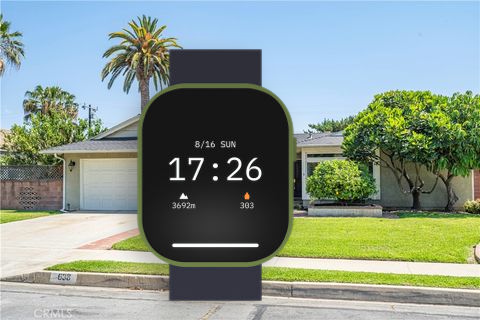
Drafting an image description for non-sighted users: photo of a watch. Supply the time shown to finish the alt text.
17:26
